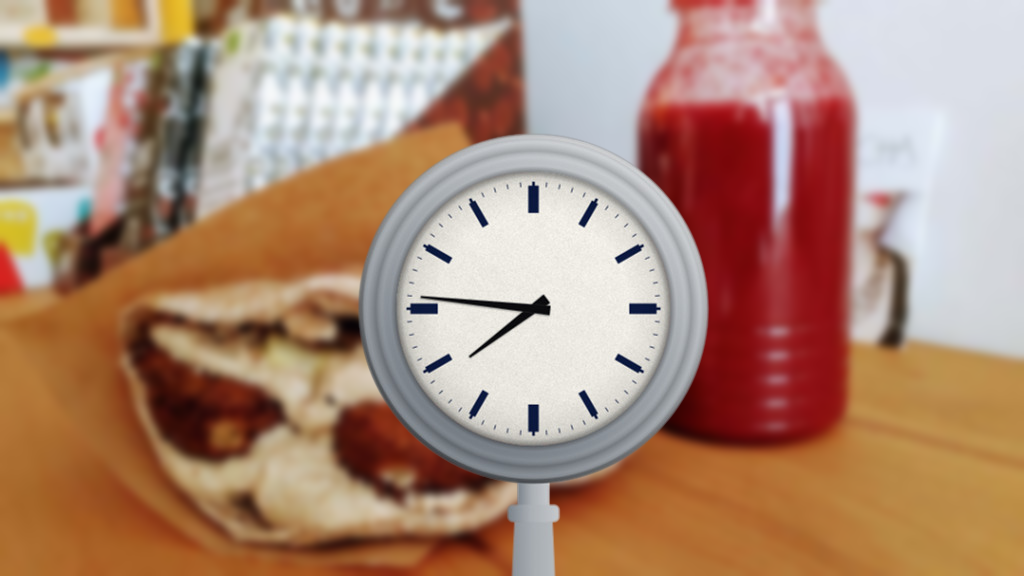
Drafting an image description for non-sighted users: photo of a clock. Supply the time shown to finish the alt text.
7:46
